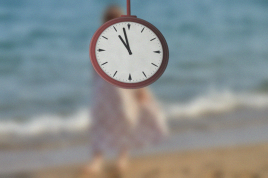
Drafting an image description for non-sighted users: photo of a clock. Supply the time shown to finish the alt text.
10:58
